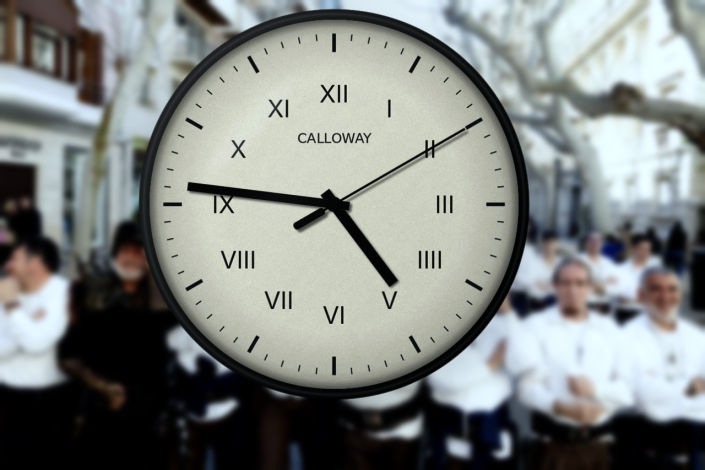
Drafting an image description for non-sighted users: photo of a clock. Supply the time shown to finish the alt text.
4:46:10
